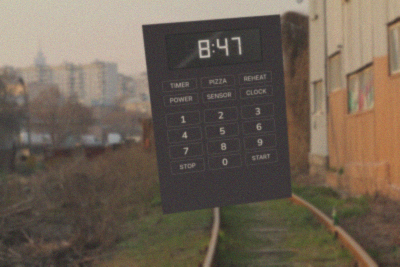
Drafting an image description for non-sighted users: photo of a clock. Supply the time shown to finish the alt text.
8:47
